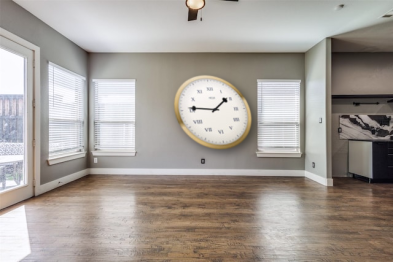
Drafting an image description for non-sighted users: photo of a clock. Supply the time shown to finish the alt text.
1:46
